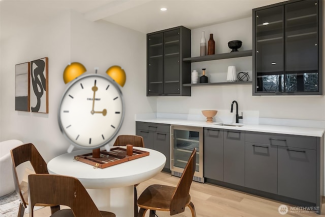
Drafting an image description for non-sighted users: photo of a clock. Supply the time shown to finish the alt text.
3:00
